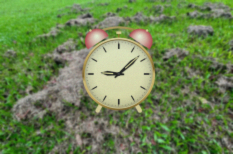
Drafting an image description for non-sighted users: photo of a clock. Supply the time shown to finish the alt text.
9:08
